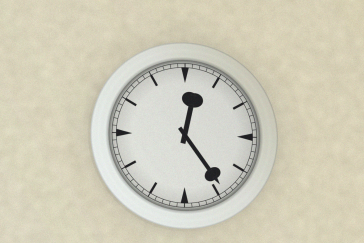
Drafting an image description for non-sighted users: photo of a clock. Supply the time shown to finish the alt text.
12:24
